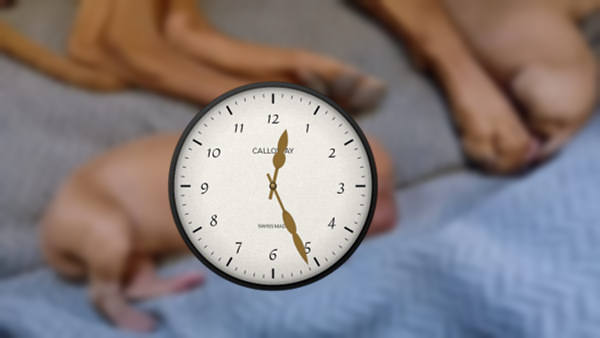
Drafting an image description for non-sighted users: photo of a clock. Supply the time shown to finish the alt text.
12:26
